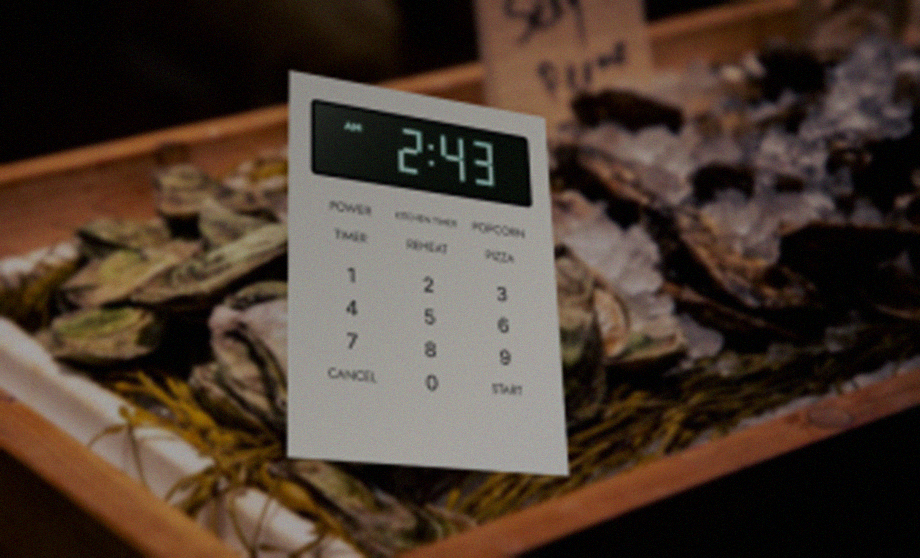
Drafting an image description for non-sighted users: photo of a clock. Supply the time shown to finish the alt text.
2:43
